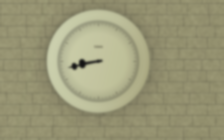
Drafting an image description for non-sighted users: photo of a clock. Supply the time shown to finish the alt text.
8:43
